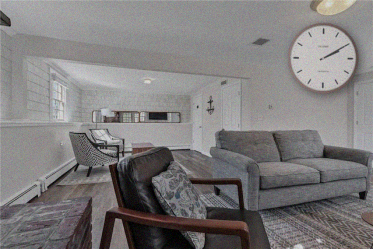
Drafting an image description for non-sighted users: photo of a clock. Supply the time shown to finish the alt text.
2:10
